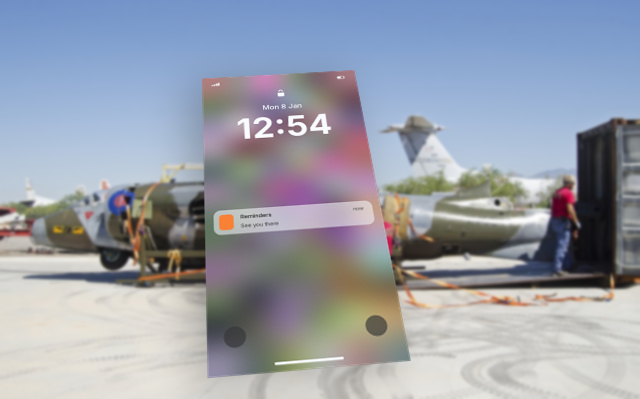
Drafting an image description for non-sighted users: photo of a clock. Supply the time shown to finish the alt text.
12:54
